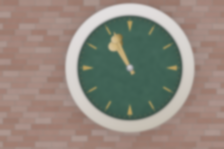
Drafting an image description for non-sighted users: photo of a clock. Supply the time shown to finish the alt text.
10:56
